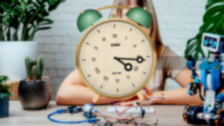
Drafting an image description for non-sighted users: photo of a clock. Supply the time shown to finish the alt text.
4:16
